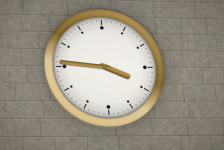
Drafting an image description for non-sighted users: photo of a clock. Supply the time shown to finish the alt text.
3:46
